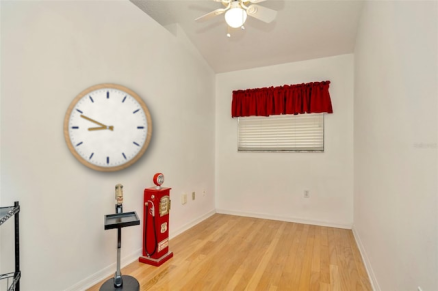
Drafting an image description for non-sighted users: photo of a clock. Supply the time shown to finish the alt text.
8:49
